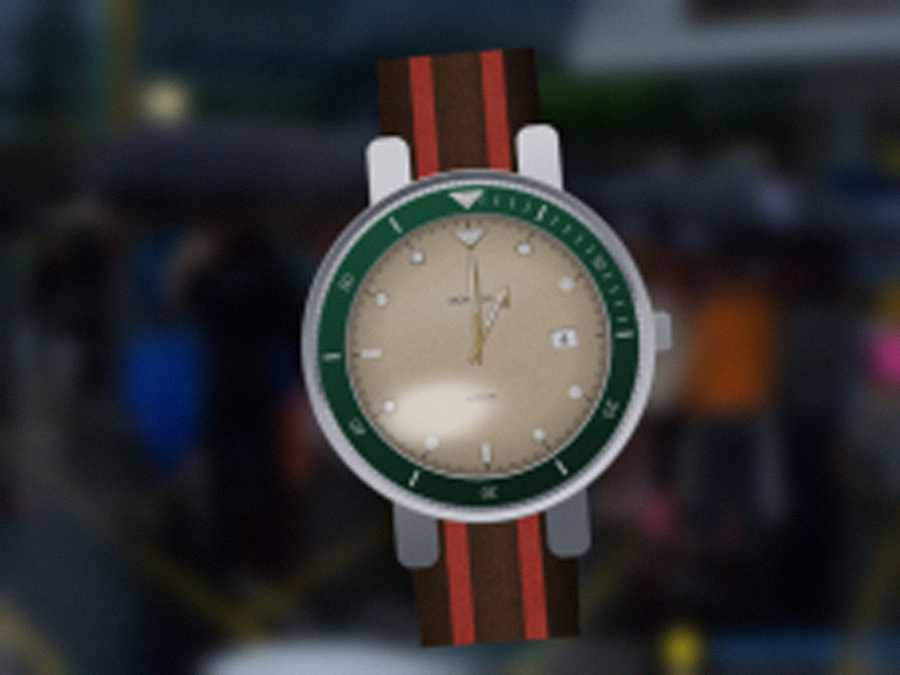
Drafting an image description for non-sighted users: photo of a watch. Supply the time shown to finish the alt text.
1:00
